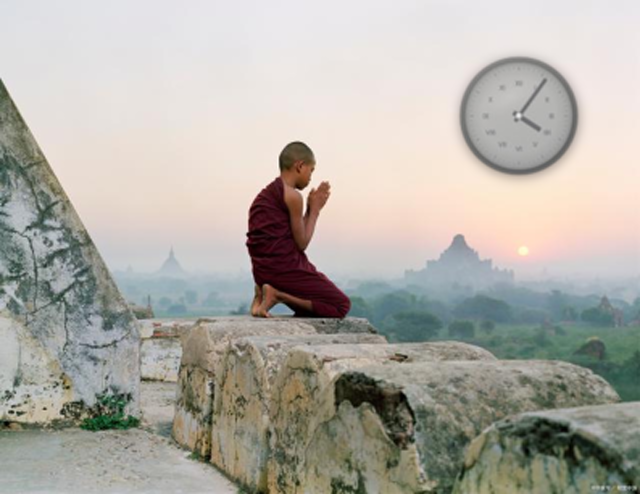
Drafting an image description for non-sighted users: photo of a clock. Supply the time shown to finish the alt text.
4:06
